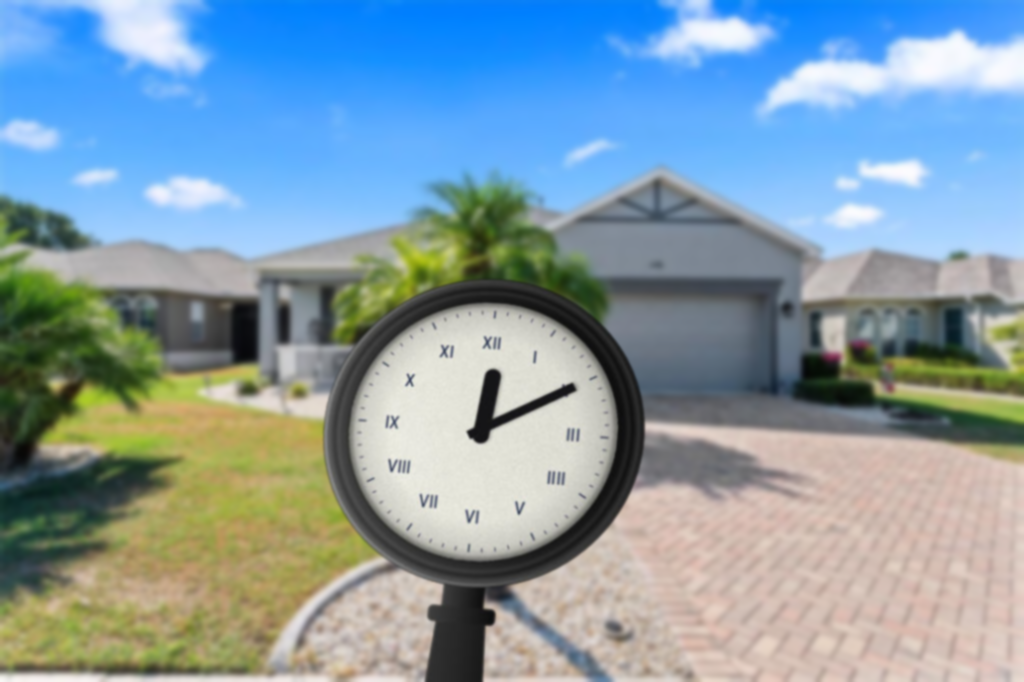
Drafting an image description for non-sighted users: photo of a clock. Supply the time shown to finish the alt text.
12:10
